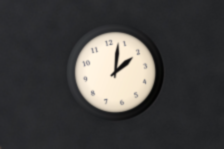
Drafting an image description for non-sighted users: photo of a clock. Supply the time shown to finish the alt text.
2:03
